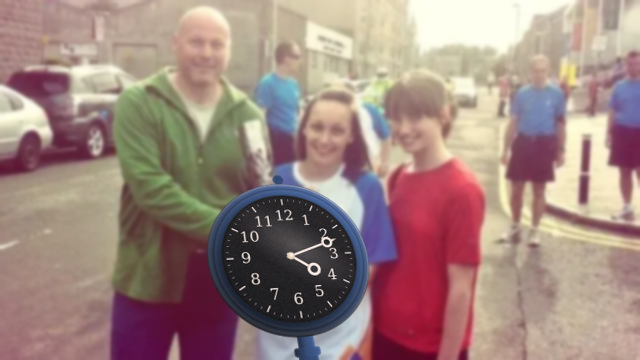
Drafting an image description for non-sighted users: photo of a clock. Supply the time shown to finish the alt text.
4:12
